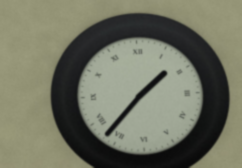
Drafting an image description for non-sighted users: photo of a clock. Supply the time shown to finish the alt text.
1:37
